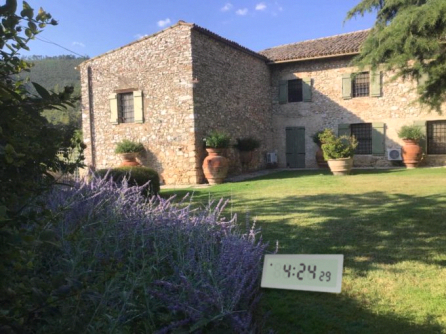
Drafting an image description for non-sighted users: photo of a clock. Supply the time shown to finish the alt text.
4:24:29
